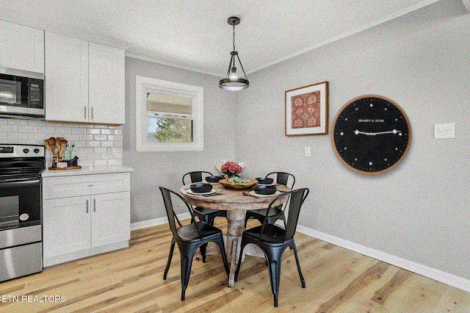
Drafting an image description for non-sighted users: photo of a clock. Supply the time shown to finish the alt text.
9:14
